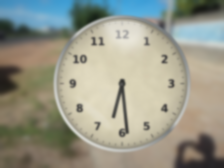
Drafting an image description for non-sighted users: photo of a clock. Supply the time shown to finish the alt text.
6:29
